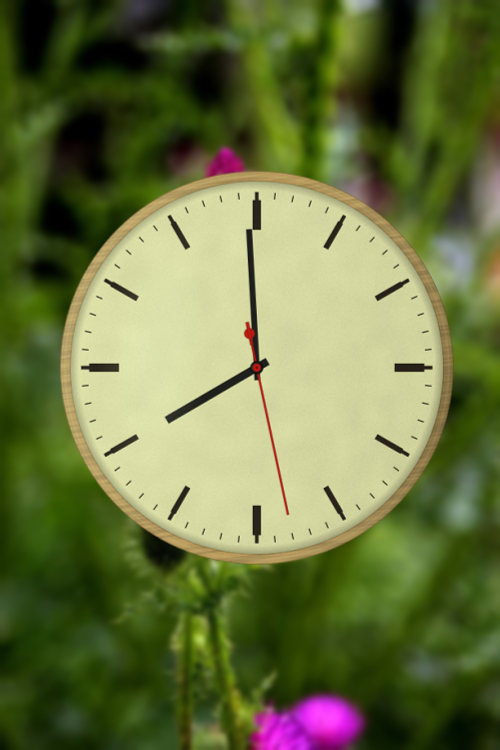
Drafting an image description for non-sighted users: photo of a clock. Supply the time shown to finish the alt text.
7:59:28
